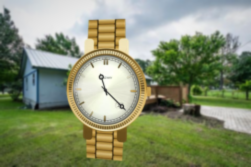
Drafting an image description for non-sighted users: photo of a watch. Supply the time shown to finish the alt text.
11:22
